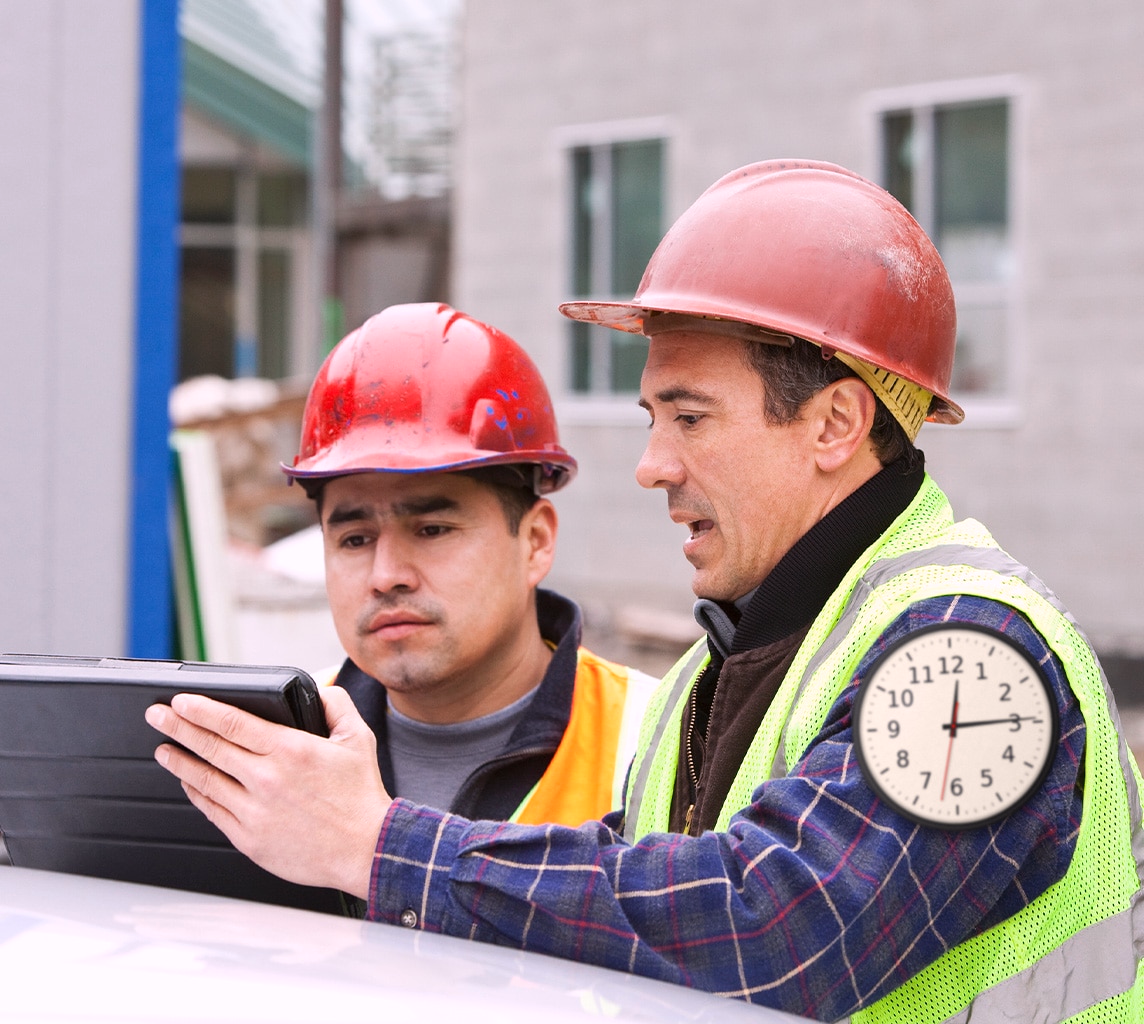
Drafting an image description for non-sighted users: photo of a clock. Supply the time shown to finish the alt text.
12:14:32
